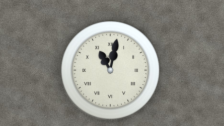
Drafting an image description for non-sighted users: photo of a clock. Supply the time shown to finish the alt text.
11:02
